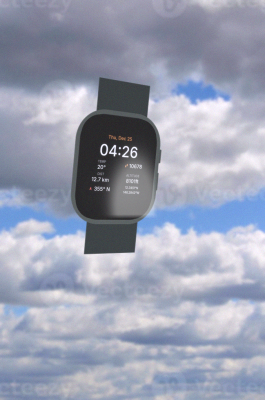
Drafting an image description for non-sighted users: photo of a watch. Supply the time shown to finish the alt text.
4:26
